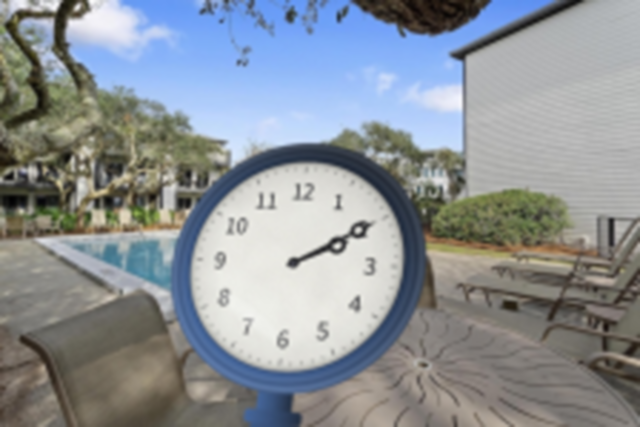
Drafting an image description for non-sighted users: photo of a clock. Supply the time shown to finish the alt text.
2:10
